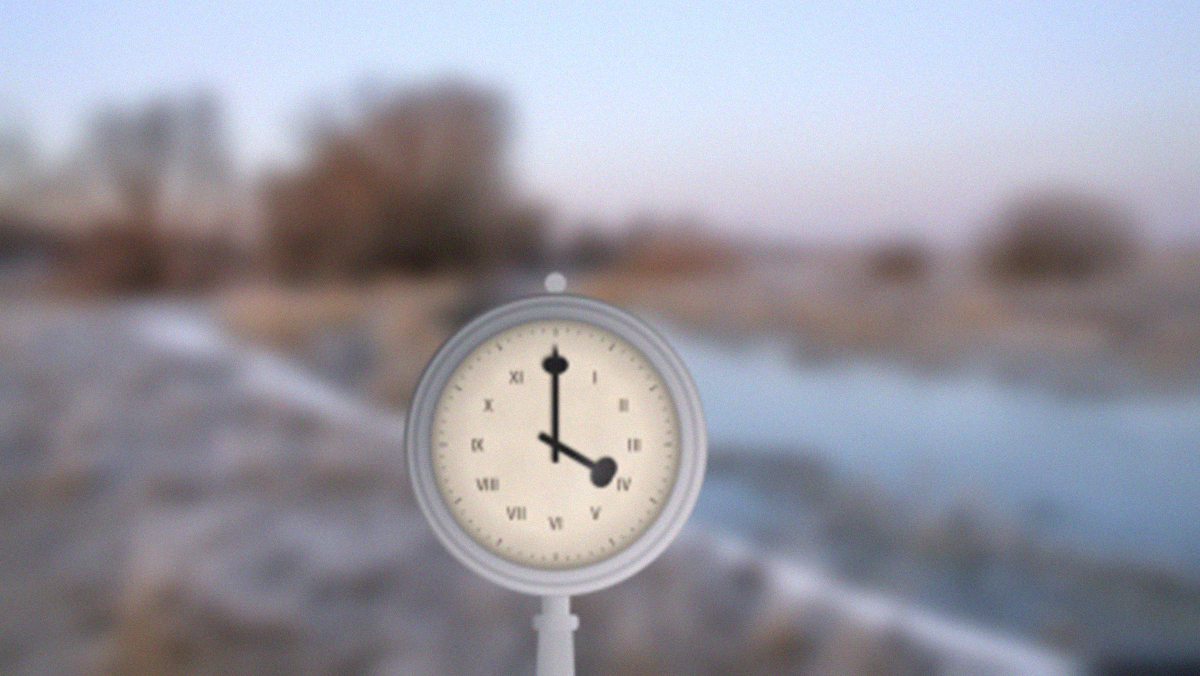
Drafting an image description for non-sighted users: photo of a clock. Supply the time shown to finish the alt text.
4:00
